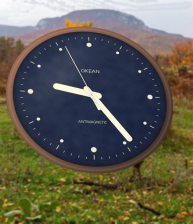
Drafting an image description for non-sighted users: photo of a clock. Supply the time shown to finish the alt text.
9:23:56
